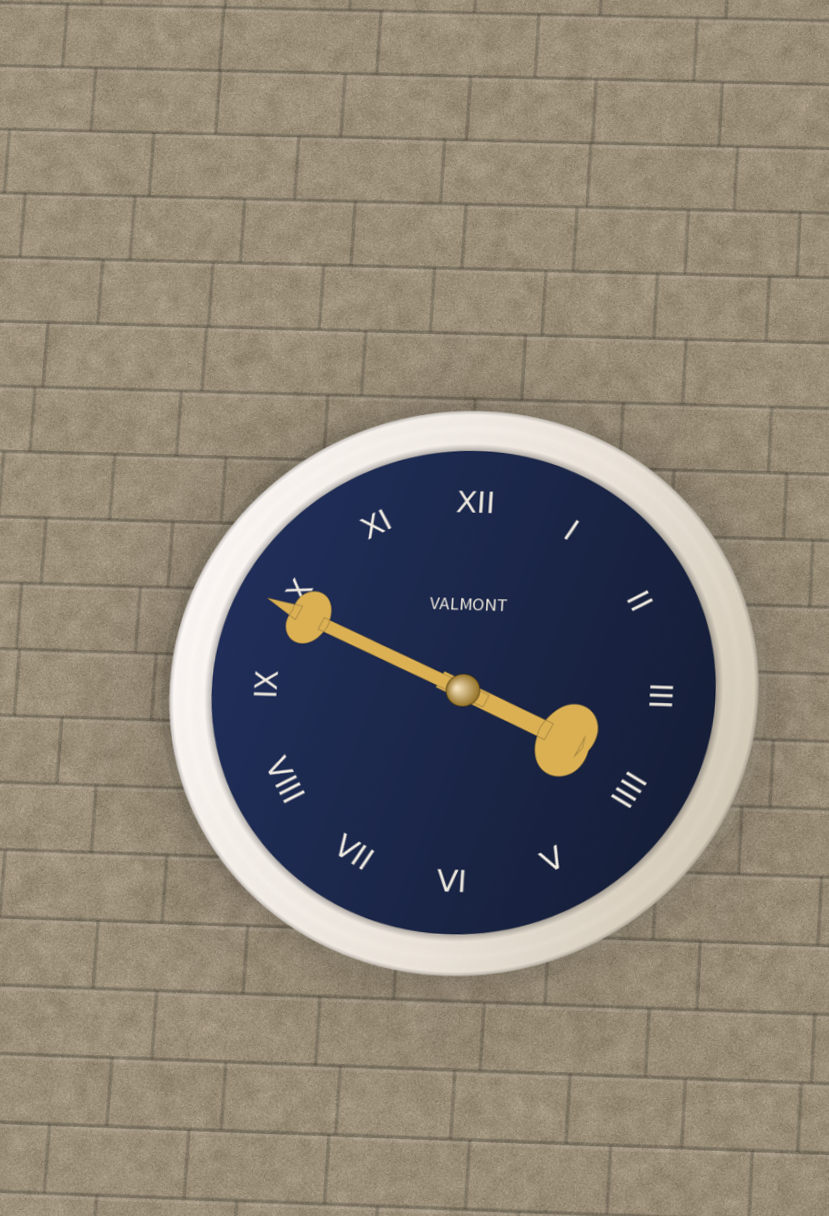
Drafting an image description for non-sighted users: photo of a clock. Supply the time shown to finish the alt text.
3:49
